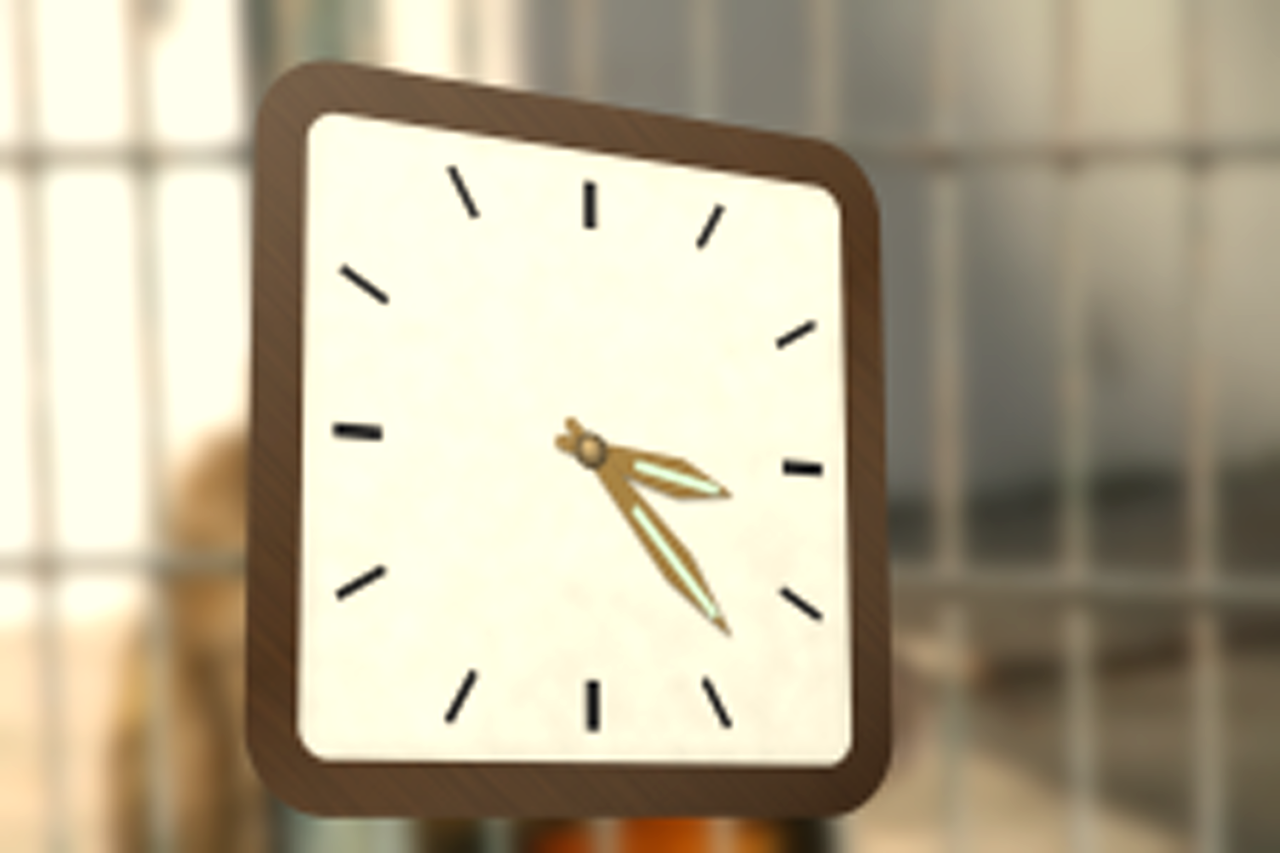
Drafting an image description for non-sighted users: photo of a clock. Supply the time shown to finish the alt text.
3:23
